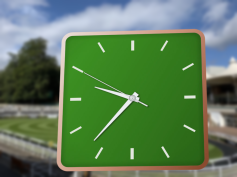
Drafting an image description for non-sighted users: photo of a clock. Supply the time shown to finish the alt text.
9:36:50
